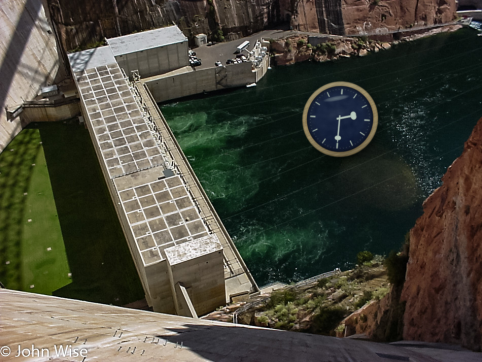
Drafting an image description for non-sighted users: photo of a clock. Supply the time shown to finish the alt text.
2:30
